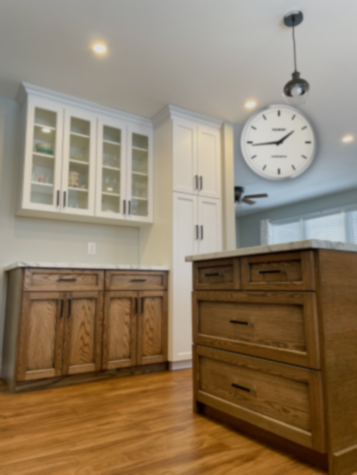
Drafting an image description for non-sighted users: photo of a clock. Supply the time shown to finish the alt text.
1:44
